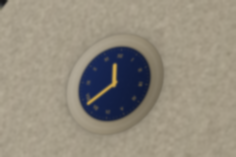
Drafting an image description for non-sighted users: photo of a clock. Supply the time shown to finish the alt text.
11:38
